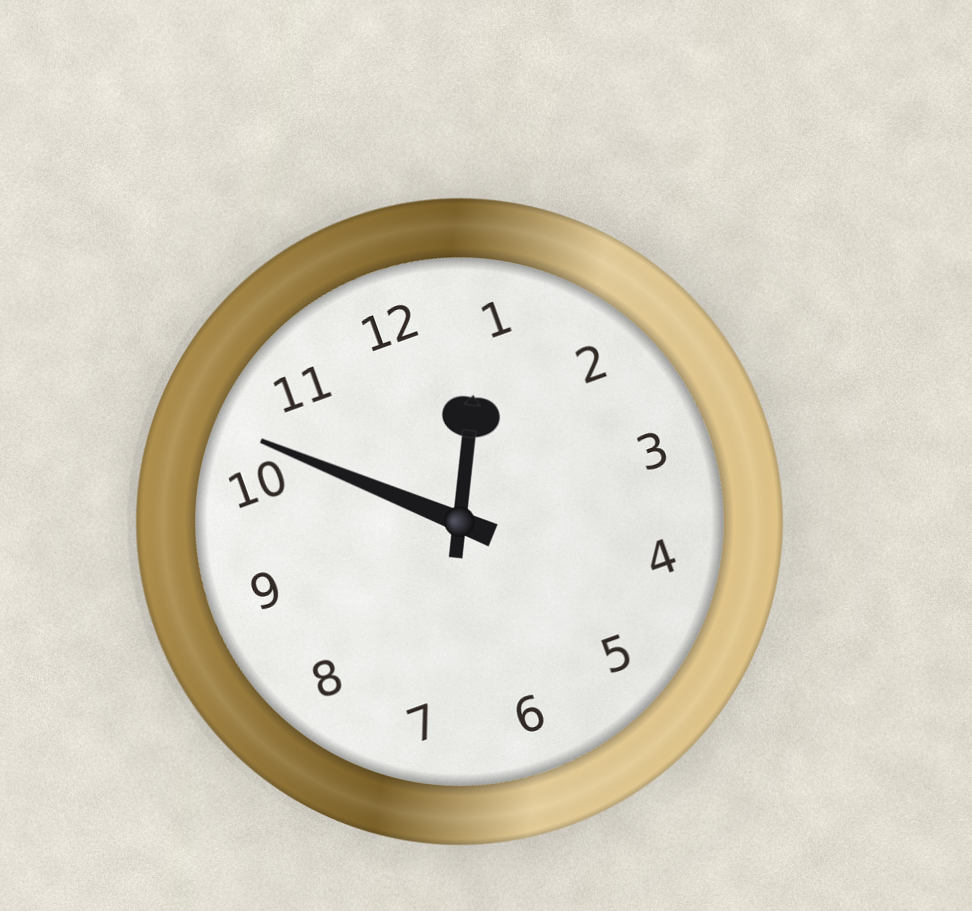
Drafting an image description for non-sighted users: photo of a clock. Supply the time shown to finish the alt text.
12:52
